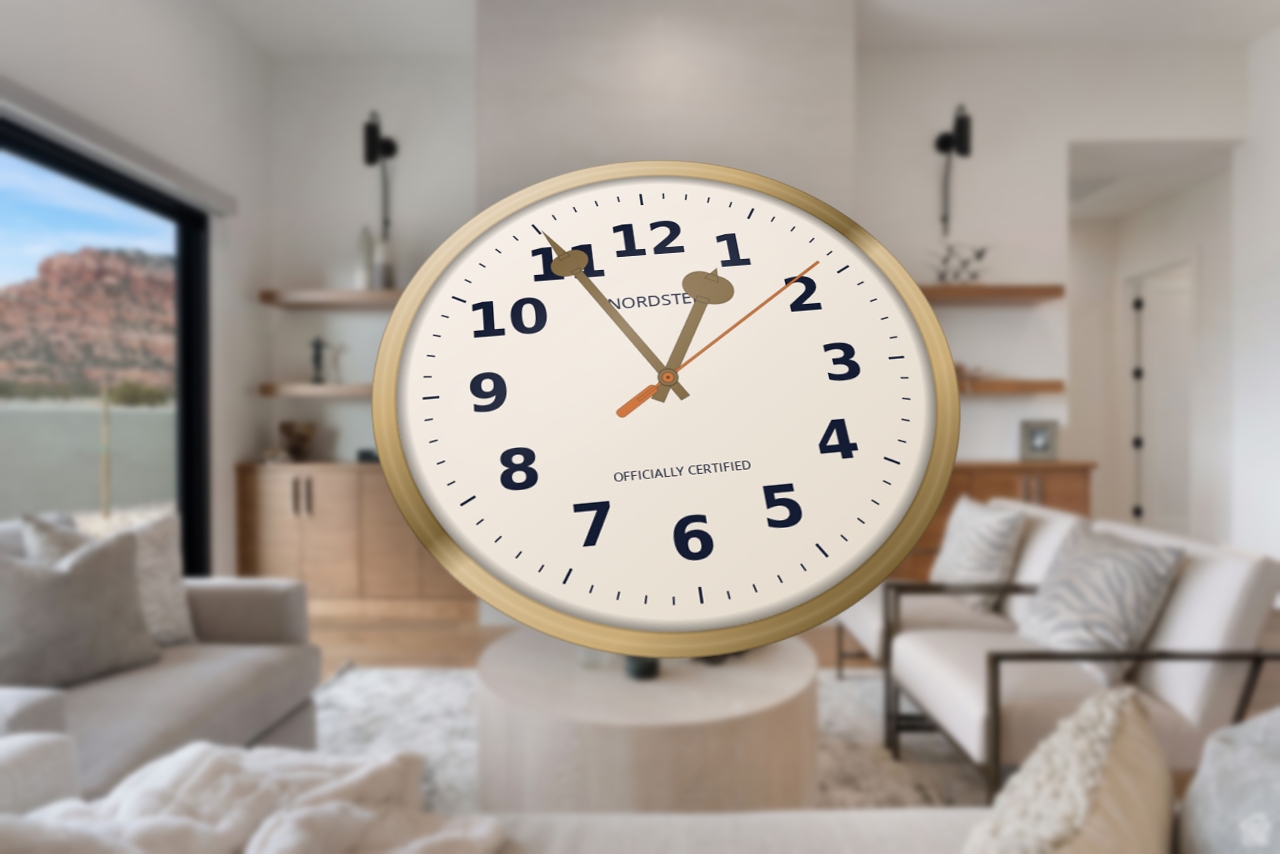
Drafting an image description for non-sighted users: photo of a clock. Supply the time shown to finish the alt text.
12:55:09
